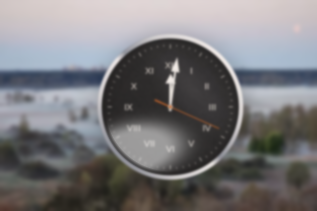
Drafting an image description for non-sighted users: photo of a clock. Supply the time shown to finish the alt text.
12:01:19
